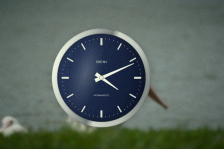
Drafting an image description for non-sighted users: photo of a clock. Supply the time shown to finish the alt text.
4:11
